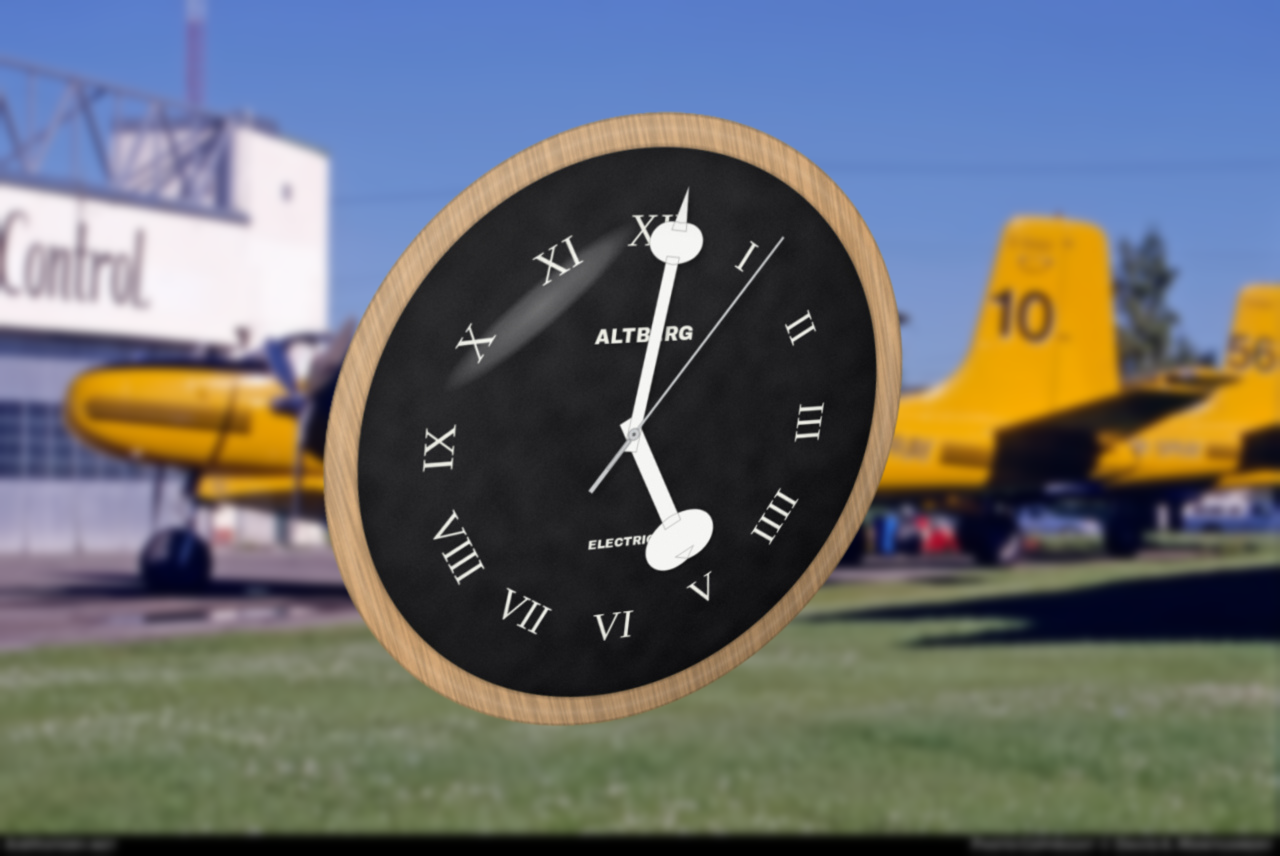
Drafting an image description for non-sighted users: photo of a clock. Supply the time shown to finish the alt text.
5:01:06
